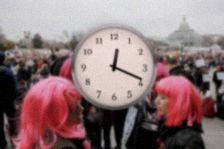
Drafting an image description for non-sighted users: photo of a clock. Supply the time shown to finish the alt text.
12:19
